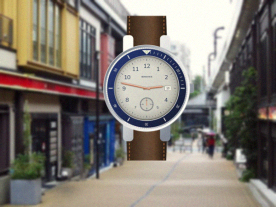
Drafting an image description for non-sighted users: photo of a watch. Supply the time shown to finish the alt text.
2:47
